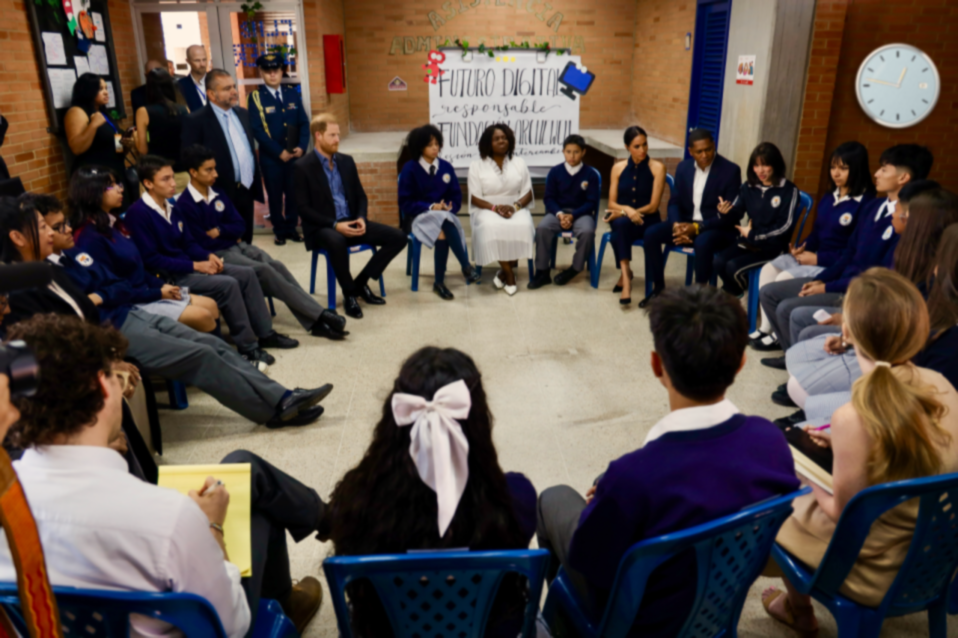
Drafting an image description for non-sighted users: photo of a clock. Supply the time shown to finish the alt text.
12:47
